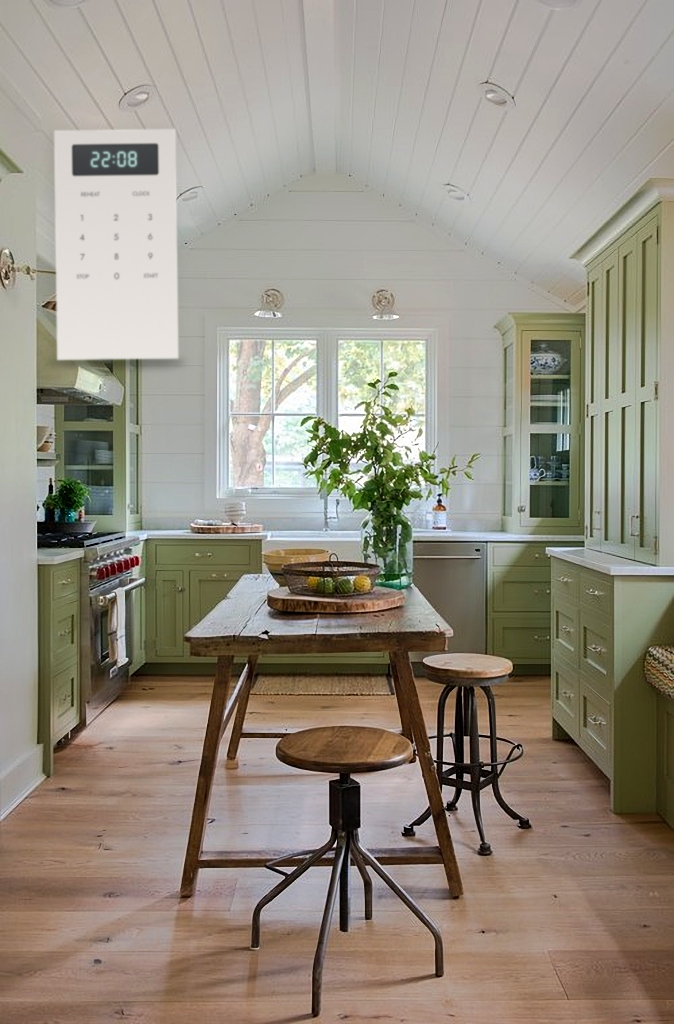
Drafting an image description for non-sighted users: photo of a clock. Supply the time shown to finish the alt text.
22:08
